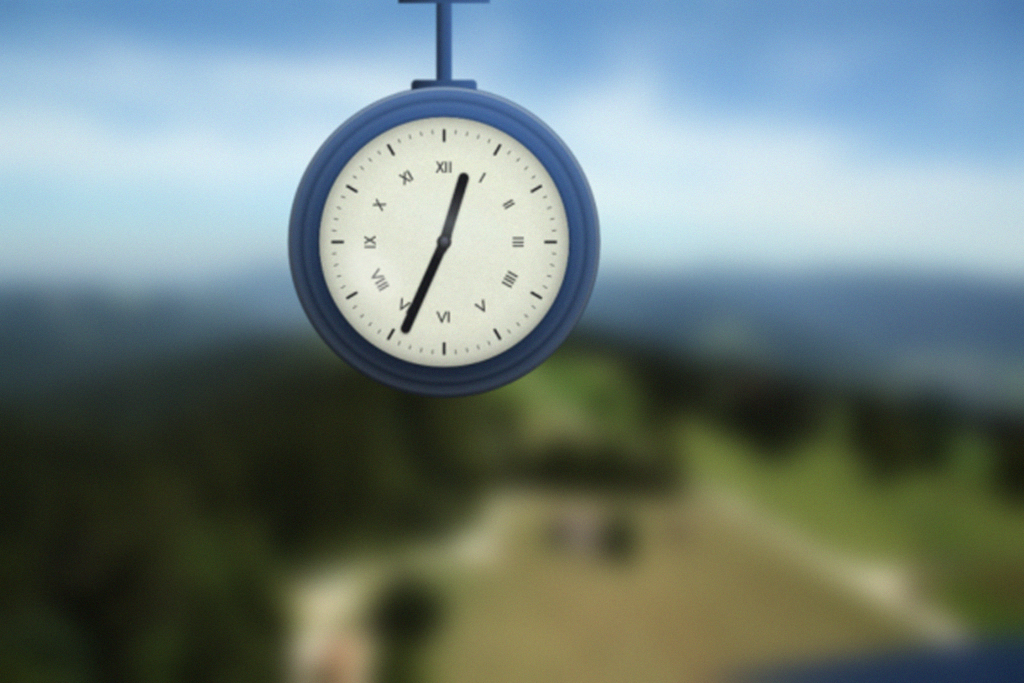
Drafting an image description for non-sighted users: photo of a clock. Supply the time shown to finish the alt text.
12:34
